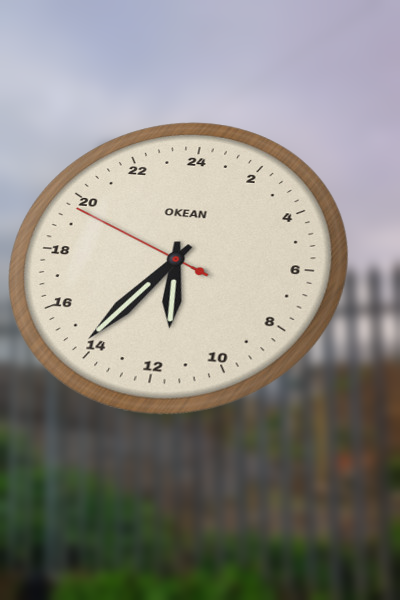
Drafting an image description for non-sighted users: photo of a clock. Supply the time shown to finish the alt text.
11:35:49
